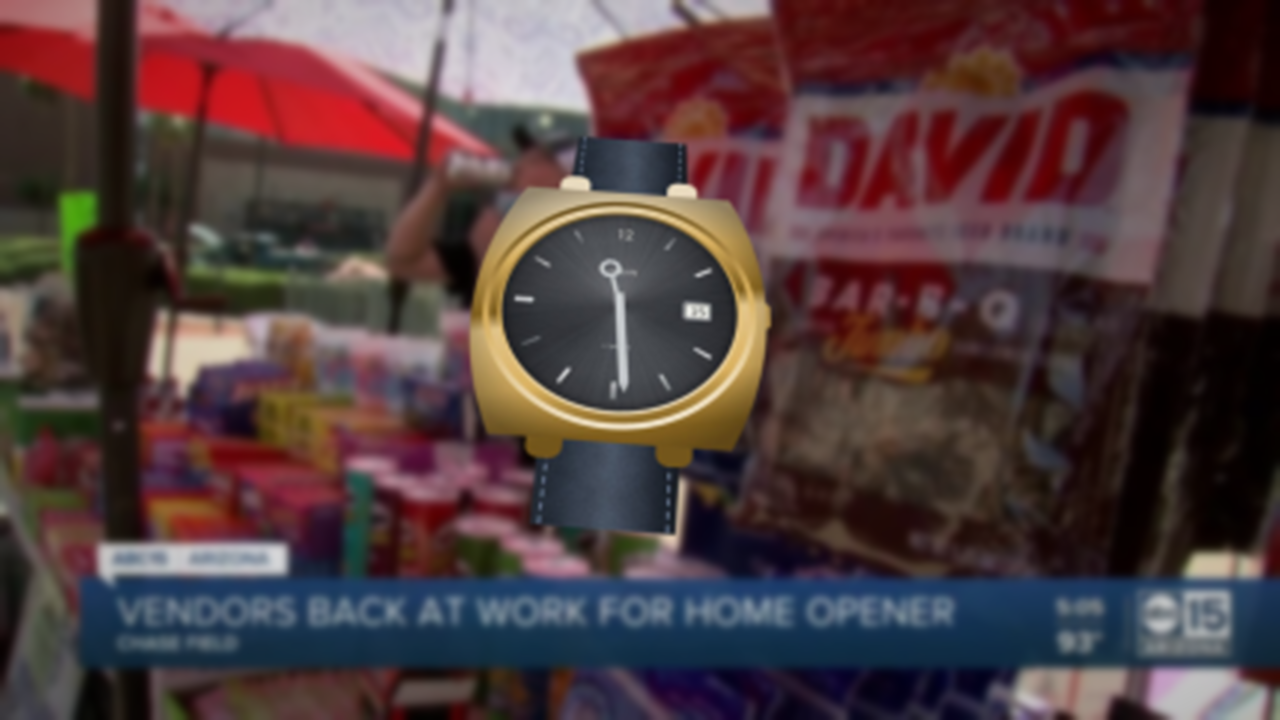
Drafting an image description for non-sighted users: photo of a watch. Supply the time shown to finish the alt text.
11:29
